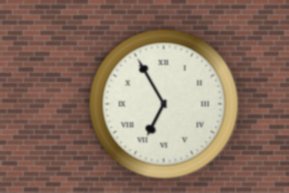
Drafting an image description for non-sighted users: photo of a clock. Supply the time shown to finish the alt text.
6:55
